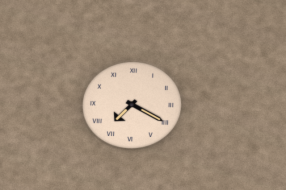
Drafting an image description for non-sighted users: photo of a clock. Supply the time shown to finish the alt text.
7:20
